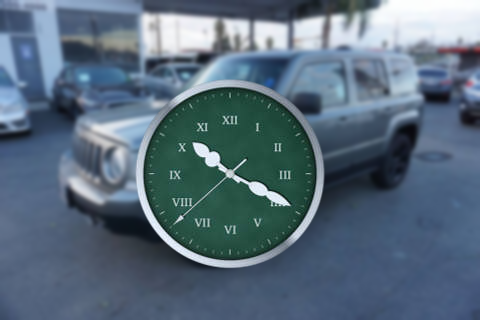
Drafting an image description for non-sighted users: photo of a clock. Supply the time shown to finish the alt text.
10:19:38
